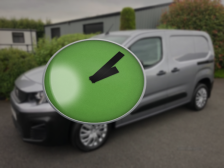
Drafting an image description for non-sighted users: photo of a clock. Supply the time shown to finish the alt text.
2:07
